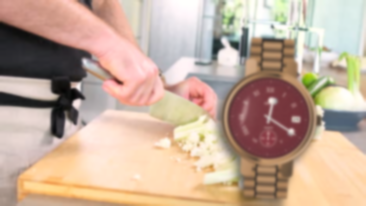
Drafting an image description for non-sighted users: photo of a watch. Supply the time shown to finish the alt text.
12:20
